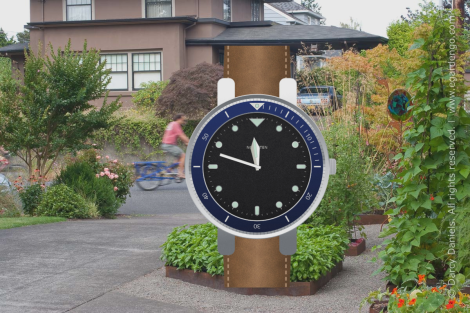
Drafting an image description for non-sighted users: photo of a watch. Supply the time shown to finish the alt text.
11:48
